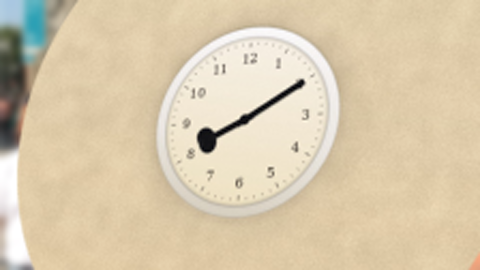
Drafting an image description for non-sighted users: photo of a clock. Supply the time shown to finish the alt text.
8:10
